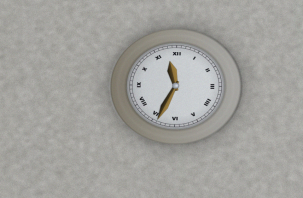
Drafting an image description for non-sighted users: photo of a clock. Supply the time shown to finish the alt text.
11:34
